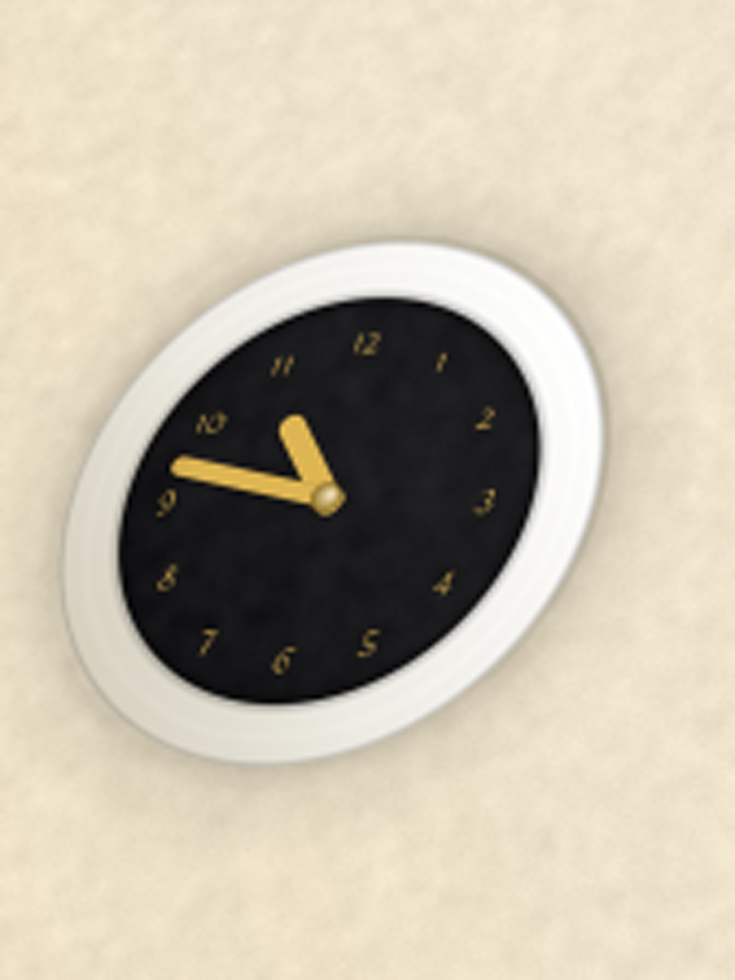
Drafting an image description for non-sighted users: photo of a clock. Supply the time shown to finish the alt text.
10:47
